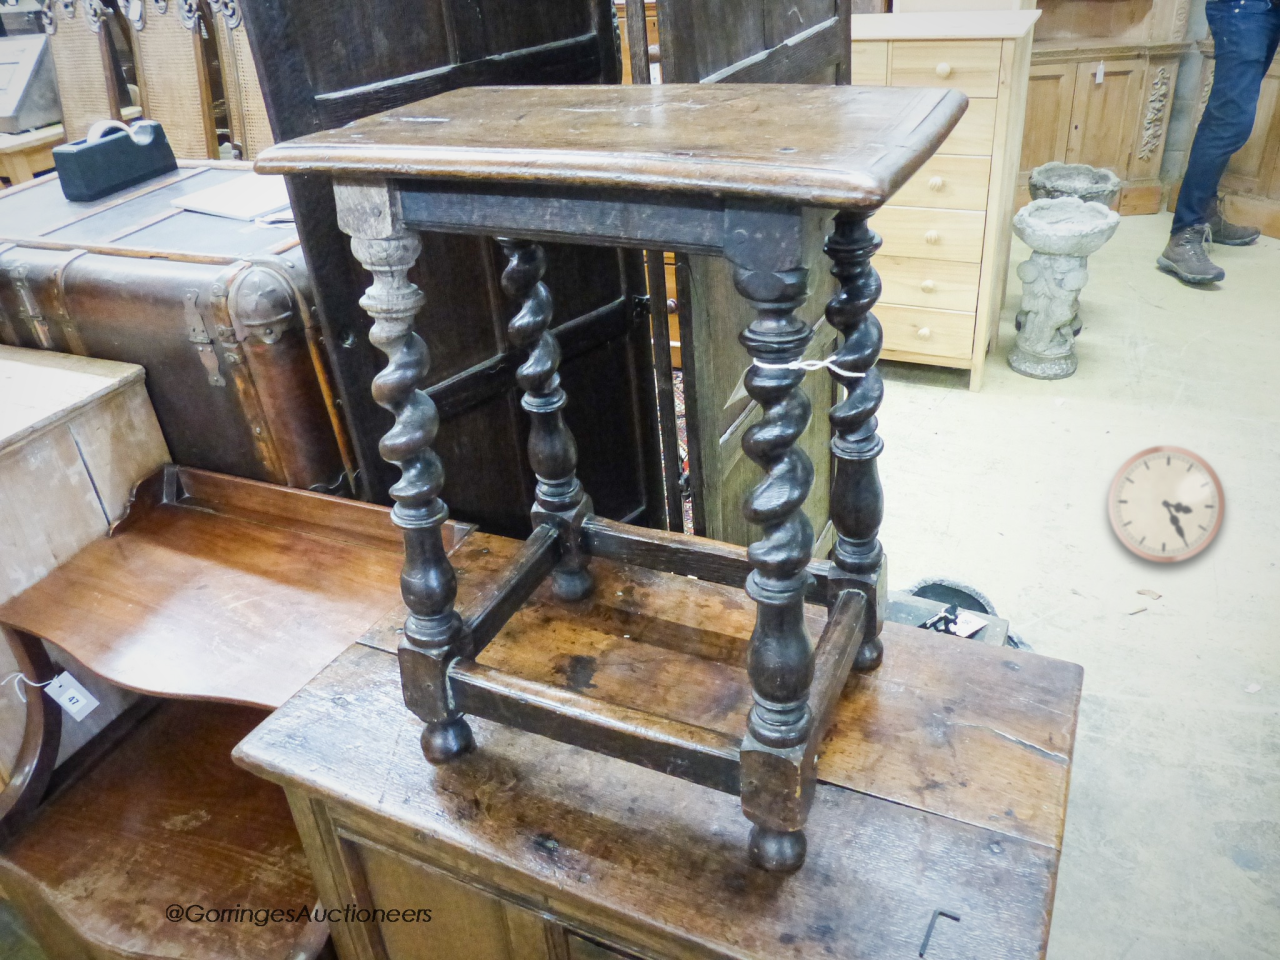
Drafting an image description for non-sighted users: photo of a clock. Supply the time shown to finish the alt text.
3:25
